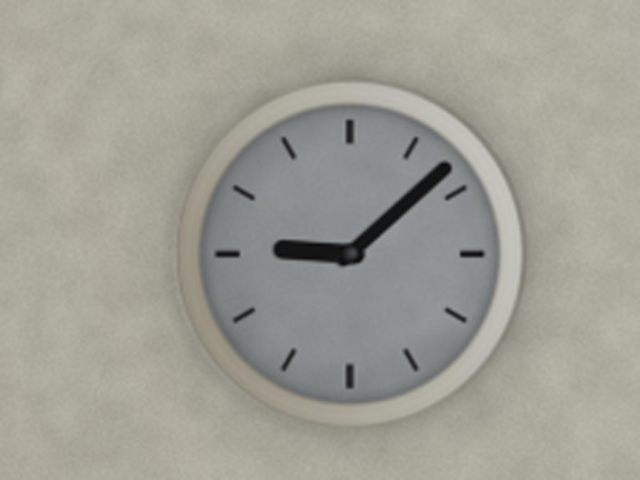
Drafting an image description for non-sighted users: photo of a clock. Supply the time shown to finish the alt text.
9:08
